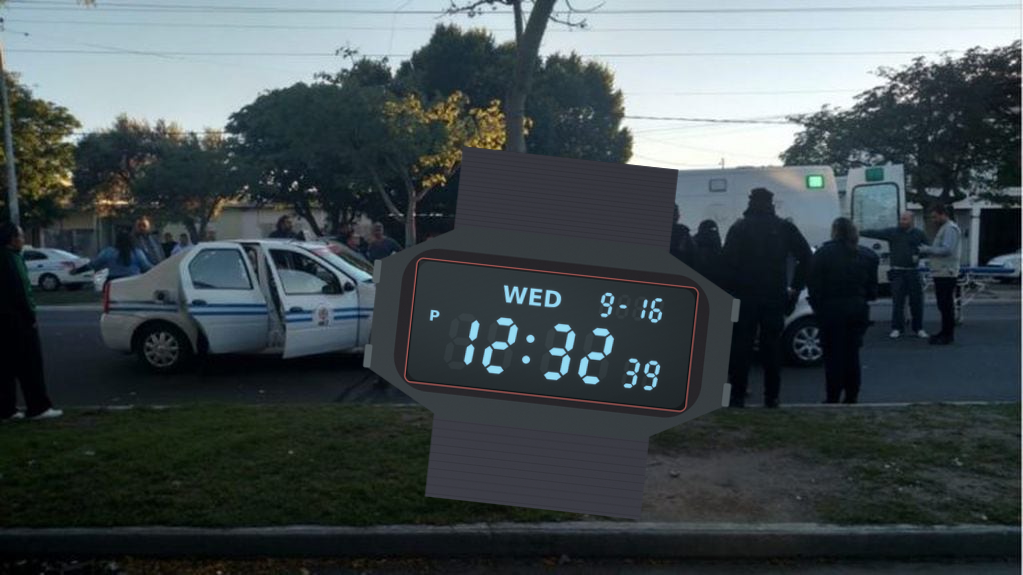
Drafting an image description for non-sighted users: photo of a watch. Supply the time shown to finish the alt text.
12:32:39
